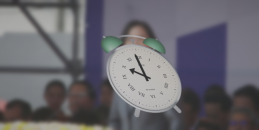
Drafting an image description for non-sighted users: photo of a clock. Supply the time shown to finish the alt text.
9:59
